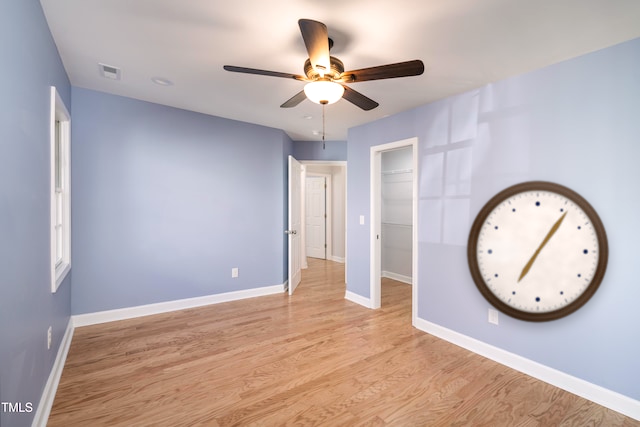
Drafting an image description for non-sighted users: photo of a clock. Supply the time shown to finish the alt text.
7:06
